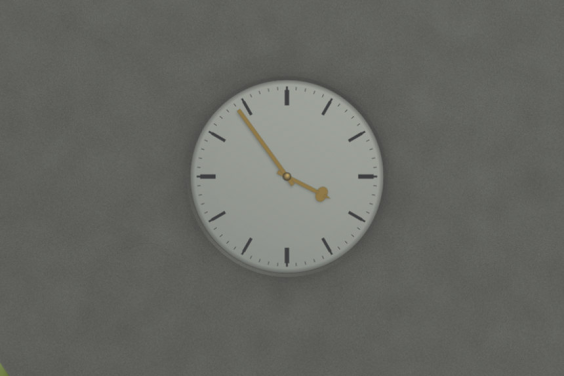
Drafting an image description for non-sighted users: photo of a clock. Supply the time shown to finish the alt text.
3:54
